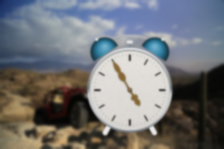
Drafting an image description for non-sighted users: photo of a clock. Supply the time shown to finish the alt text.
4:55
